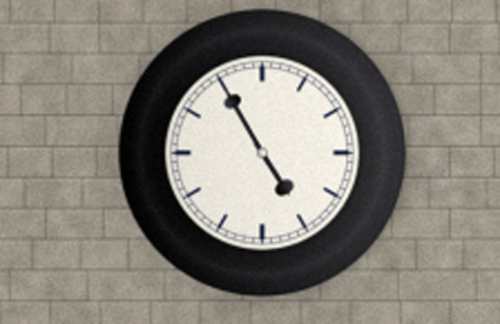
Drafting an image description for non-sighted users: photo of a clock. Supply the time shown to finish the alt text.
4:55
